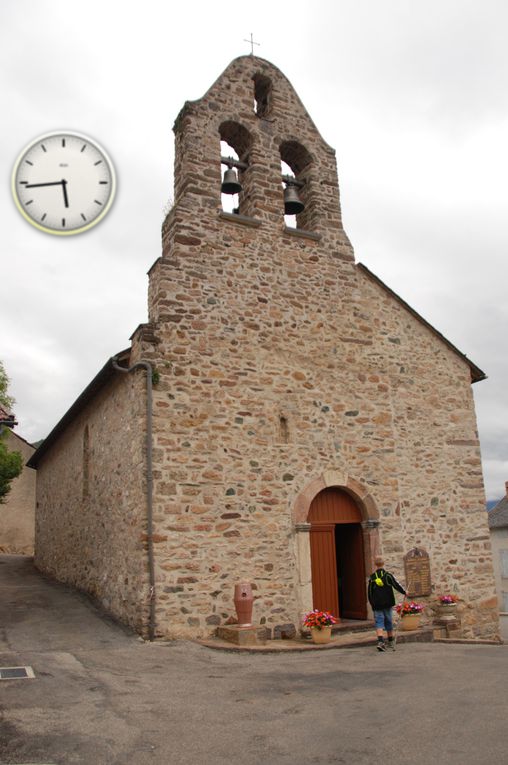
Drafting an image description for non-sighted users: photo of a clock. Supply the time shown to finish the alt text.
5:44
